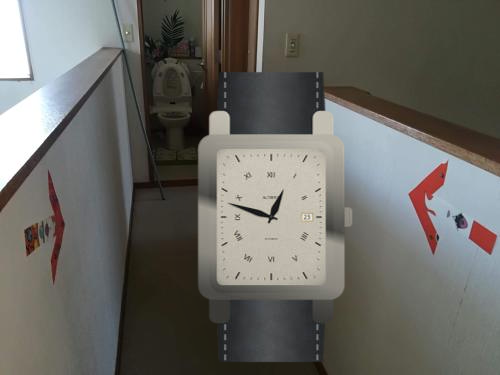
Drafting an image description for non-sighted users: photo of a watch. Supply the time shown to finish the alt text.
12:48
